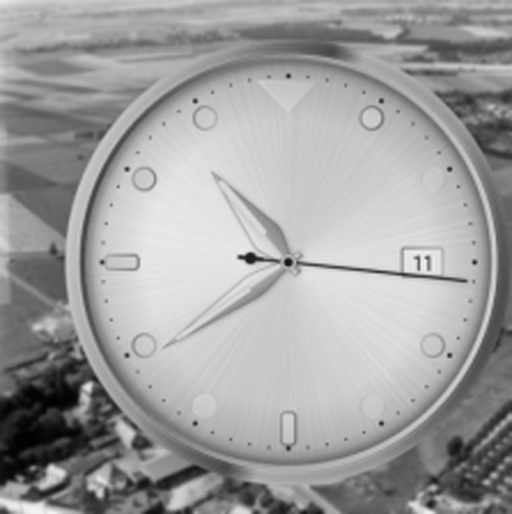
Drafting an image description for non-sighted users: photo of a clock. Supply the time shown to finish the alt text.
10:39:16
